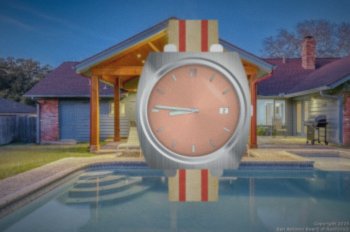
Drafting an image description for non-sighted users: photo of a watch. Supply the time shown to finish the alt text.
8:46
